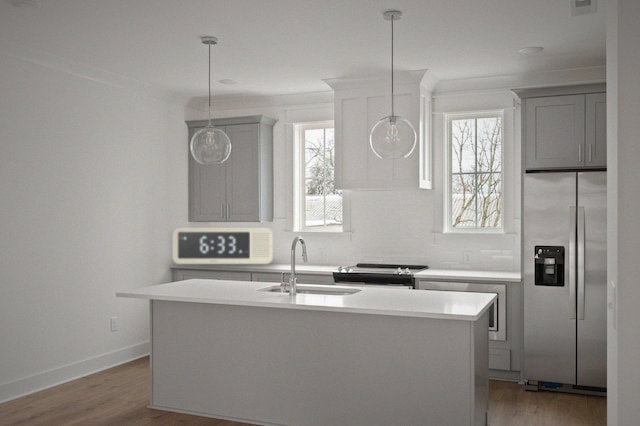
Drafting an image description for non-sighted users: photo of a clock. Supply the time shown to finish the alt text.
6:33
